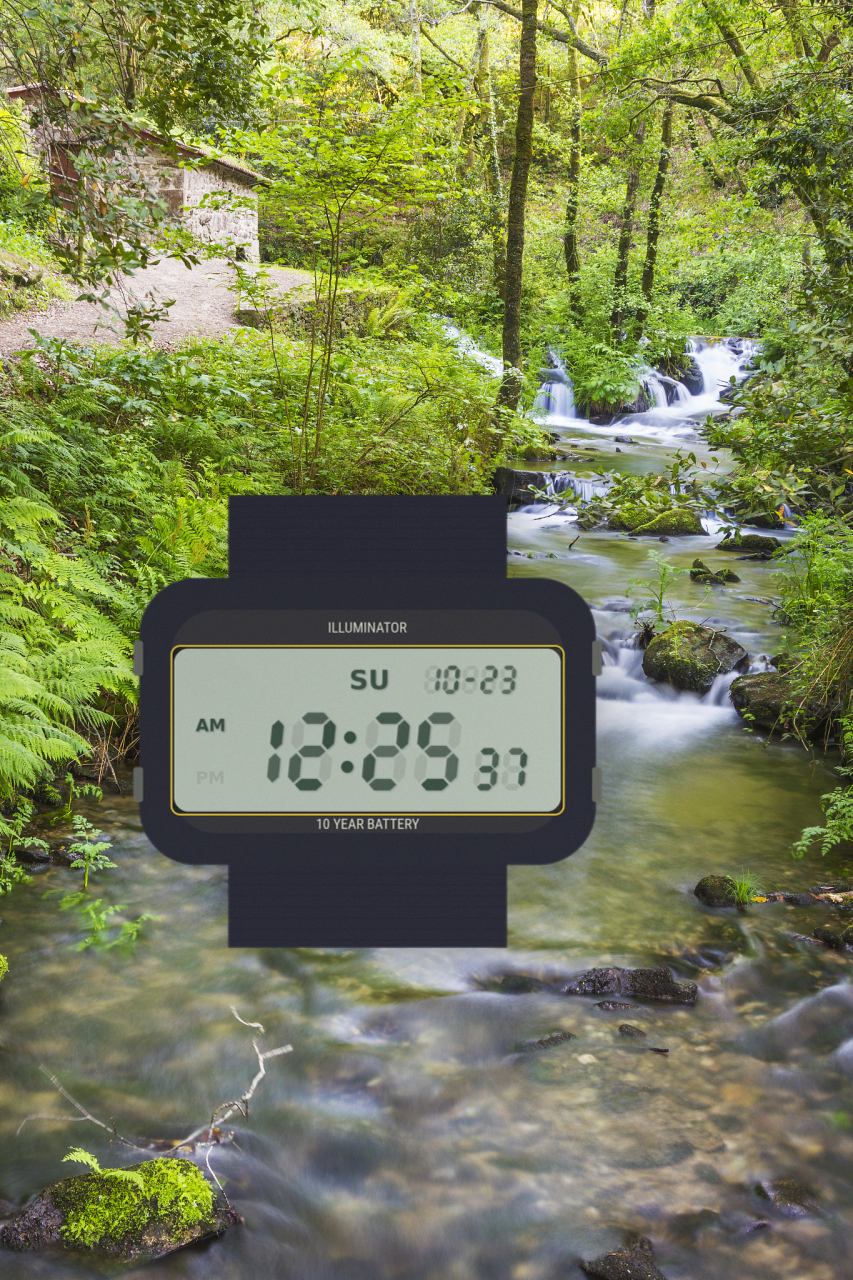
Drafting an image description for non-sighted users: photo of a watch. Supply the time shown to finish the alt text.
12:25:37
